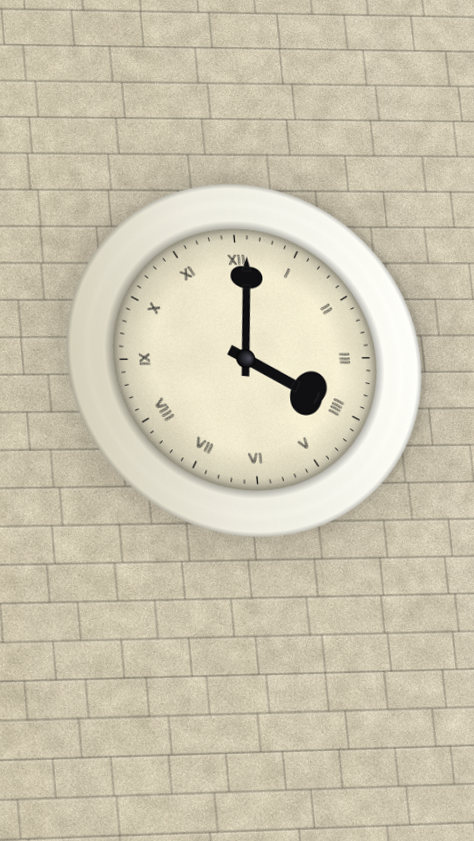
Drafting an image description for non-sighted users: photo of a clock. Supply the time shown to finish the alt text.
4:01
